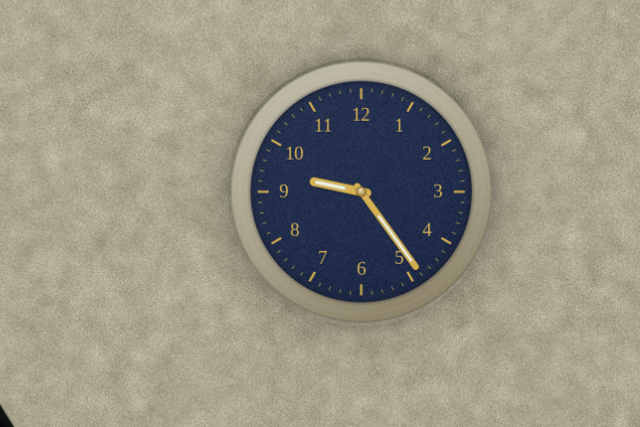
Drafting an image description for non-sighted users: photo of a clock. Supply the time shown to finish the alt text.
9:24
